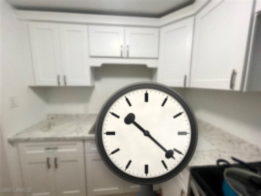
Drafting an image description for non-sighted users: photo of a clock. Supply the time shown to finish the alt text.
10:22
